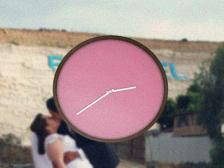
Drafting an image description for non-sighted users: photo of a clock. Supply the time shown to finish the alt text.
2:39
